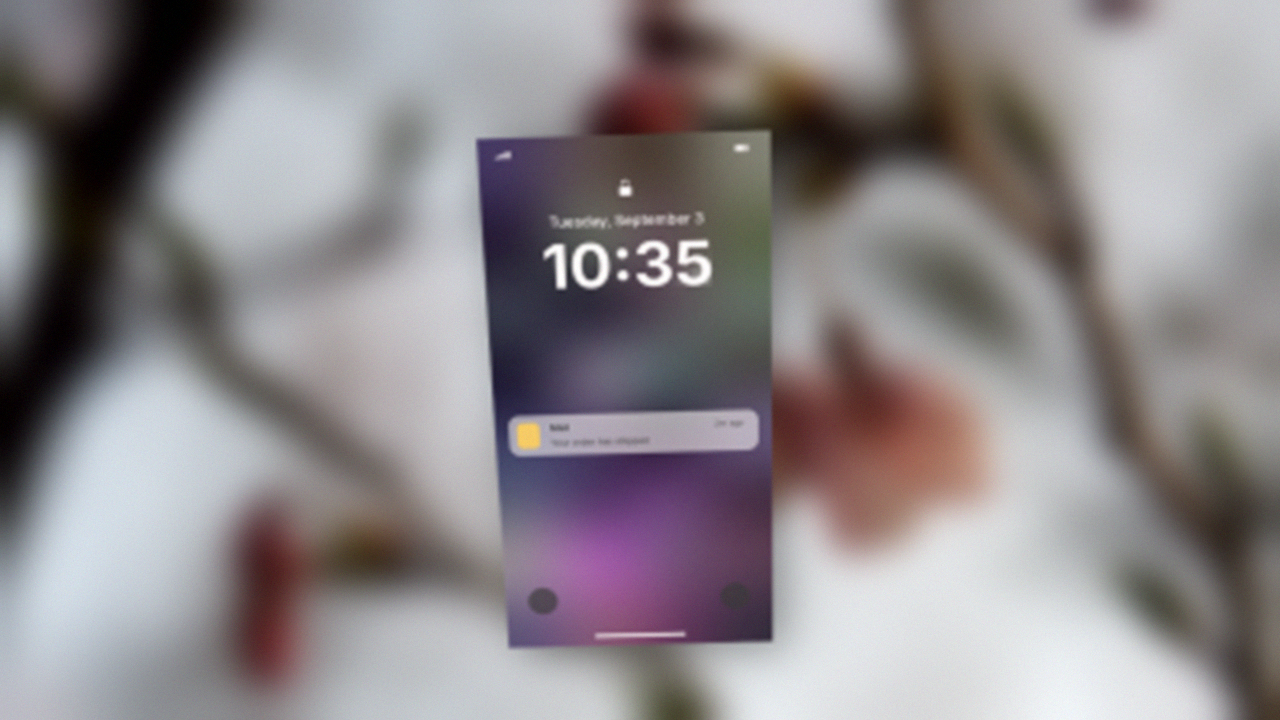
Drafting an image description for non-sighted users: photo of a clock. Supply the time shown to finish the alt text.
10:35
